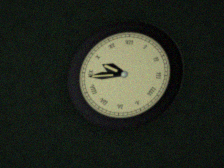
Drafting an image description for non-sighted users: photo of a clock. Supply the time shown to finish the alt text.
9:44
